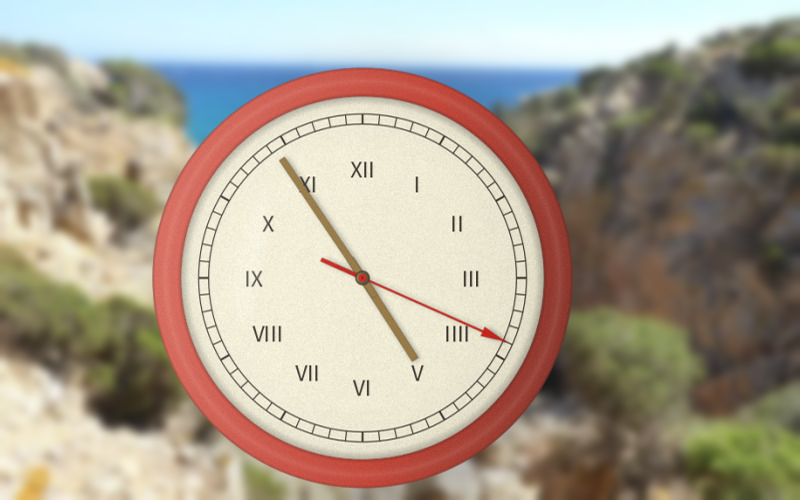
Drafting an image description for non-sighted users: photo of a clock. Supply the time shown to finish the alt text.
4:54:19
